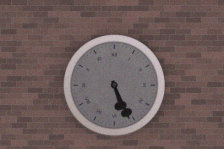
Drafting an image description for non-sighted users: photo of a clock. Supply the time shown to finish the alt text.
5:26
